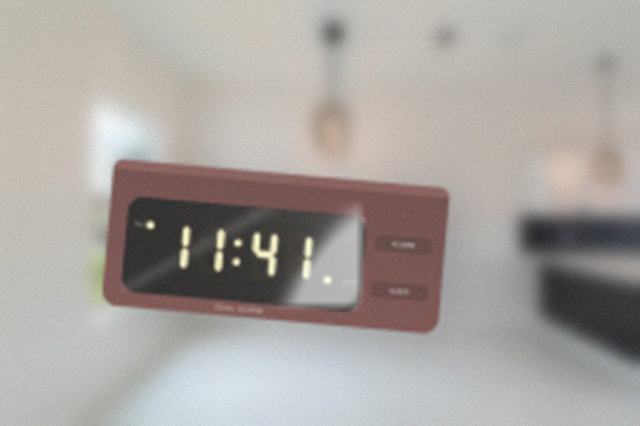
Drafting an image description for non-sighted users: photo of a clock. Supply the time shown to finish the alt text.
11:41
